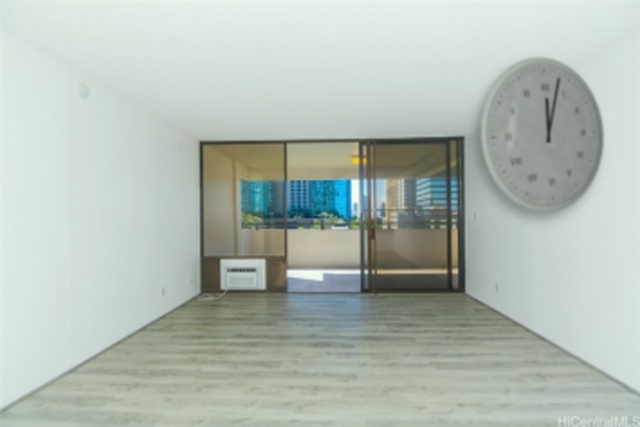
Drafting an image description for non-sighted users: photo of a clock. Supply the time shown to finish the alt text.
12:03
